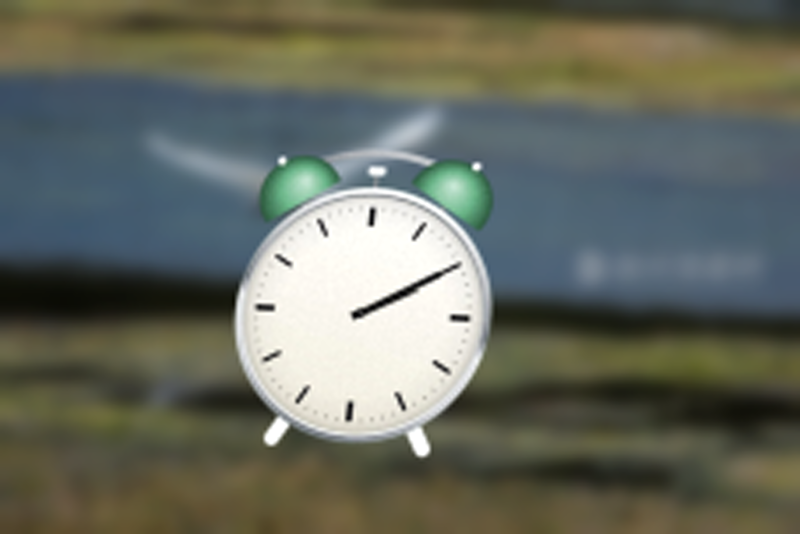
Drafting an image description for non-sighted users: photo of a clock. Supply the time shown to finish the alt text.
2:10
